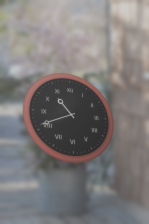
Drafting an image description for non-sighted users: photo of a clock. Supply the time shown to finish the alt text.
10:41
